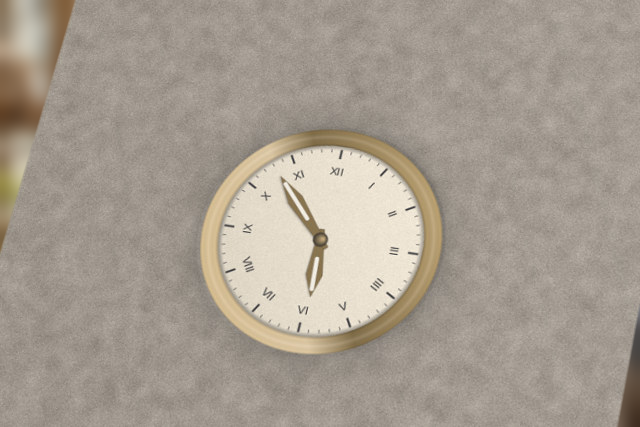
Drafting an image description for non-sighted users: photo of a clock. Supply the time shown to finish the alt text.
5:53
